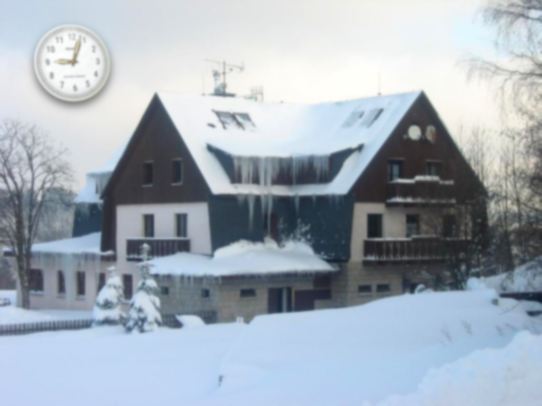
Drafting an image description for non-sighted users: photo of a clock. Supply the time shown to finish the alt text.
9:03
